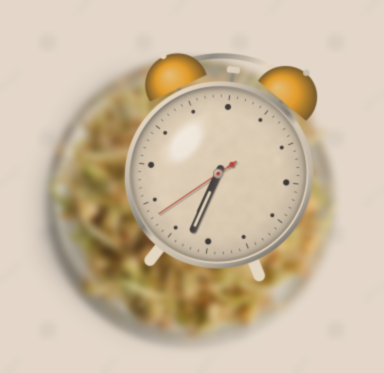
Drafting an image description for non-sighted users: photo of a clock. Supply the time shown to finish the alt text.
6:32:38
